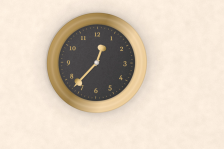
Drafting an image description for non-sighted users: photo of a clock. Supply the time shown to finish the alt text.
12:37
